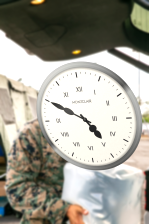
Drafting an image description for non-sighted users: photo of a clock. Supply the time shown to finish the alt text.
4:50
